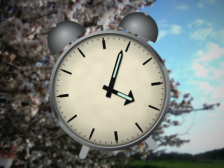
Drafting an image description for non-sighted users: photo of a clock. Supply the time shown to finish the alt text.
4:04
